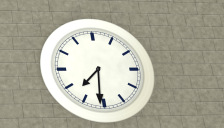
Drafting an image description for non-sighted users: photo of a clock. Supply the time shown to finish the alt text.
7:31
